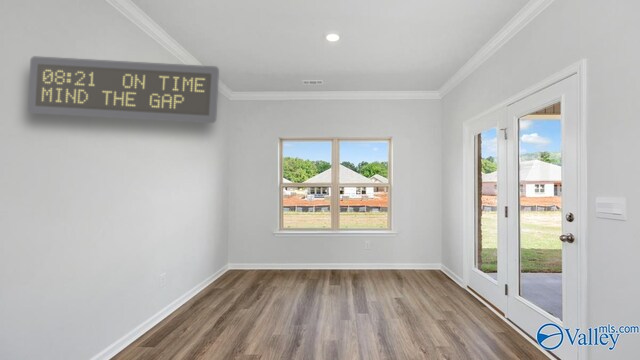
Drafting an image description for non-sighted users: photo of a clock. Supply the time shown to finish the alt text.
8:21
